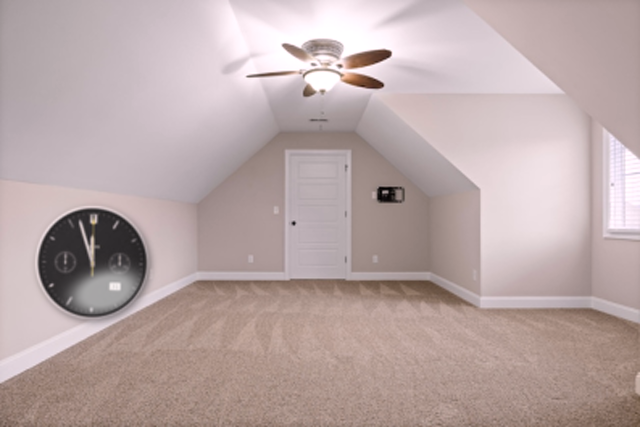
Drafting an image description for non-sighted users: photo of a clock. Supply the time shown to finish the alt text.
11:57
